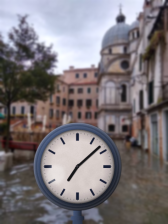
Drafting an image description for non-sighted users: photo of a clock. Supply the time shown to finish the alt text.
7:08
